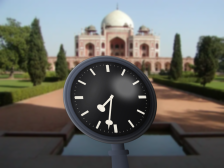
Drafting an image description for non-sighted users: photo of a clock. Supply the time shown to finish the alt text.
7:32
